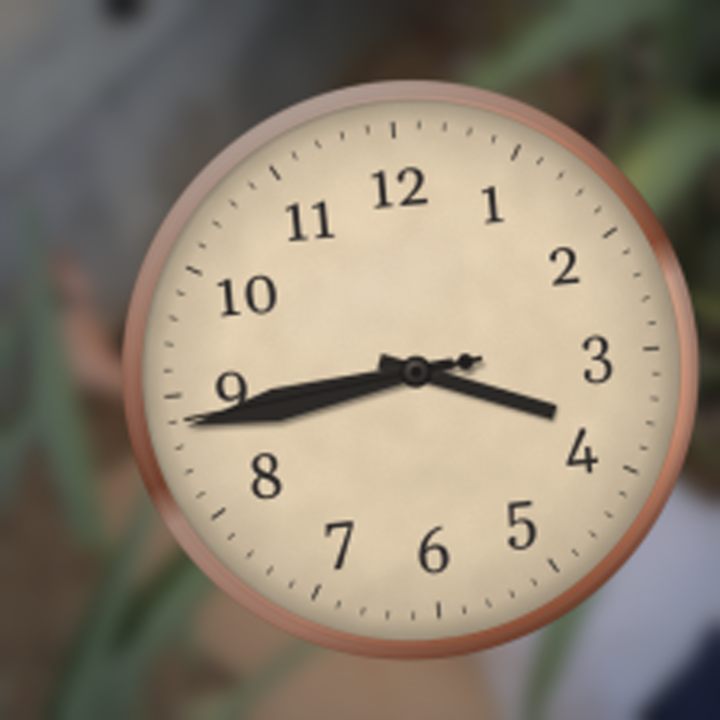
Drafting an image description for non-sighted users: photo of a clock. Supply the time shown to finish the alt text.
3:43:44
